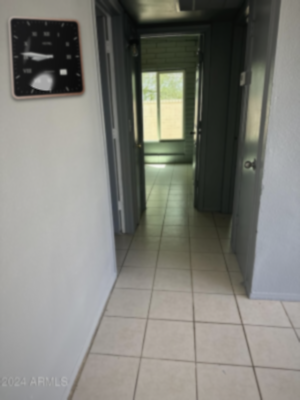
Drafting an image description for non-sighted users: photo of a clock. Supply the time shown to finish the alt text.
8:46
